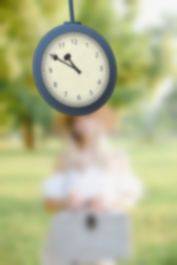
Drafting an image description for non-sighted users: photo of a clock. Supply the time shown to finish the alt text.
10:50
